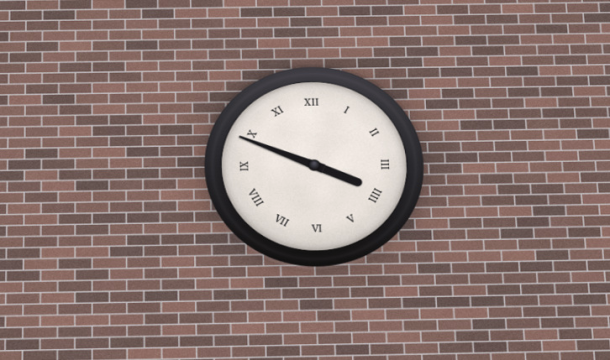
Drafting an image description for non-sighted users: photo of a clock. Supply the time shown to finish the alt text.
3:49
